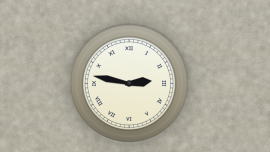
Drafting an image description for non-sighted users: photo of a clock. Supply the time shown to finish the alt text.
2:47
